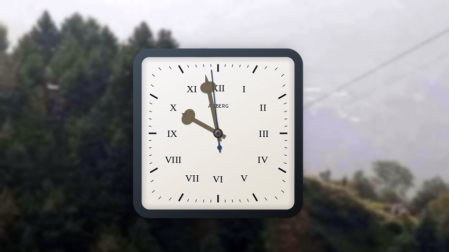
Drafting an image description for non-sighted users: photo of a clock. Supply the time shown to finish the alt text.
9:57:59
